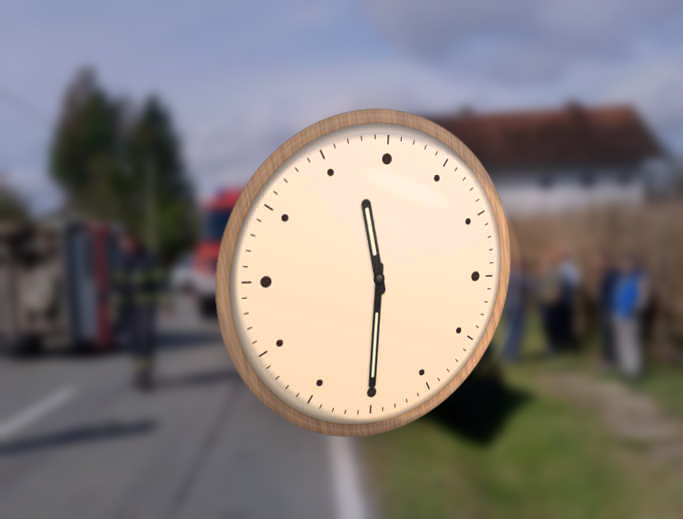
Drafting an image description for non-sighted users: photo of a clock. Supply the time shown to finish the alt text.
11:30
